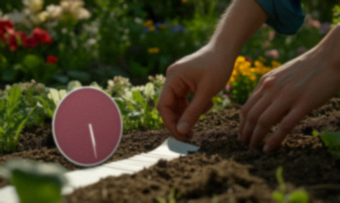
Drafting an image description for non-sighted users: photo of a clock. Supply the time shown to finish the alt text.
5:28
